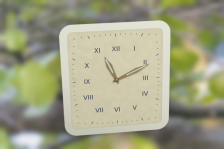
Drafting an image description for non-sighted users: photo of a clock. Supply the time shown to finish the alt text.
11:11
